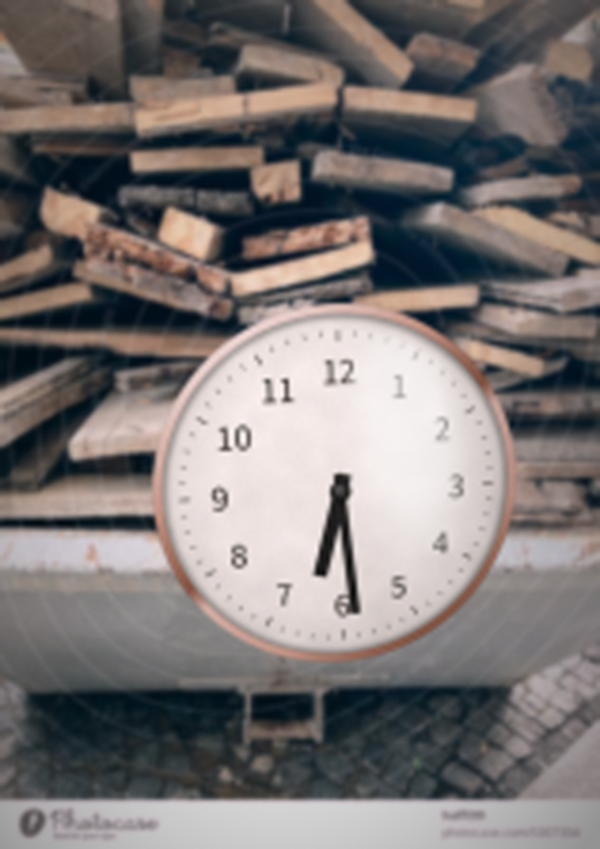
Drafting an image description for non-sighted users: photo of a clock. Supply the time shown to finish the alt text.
6:29
